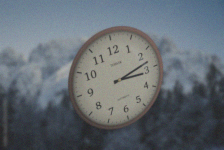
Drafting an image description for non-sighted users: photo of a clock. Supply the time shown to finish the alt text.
3:13
